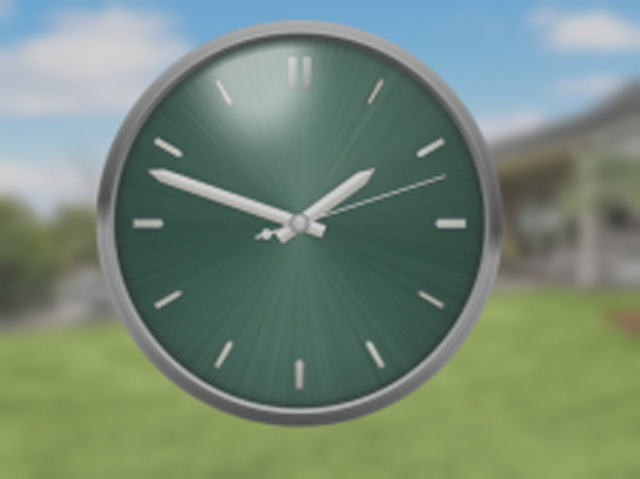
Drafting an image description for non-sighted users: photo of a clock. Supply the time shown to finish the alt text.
1:48:12
